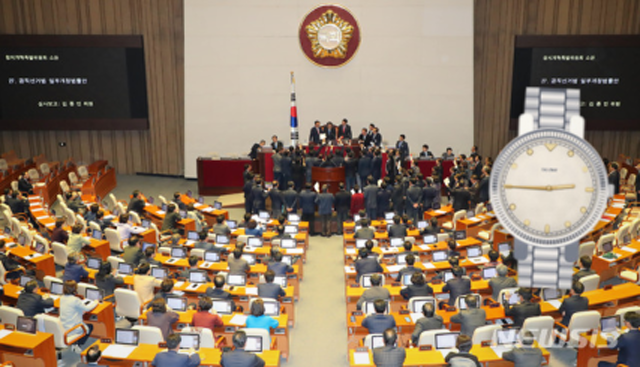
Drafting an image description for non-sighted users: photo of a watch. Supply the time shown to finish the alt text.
2:45
